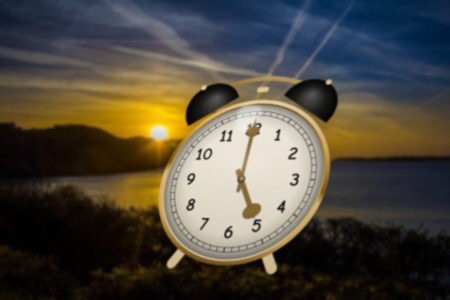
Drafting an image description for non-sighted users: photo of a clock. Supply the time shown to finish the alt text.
5:00
